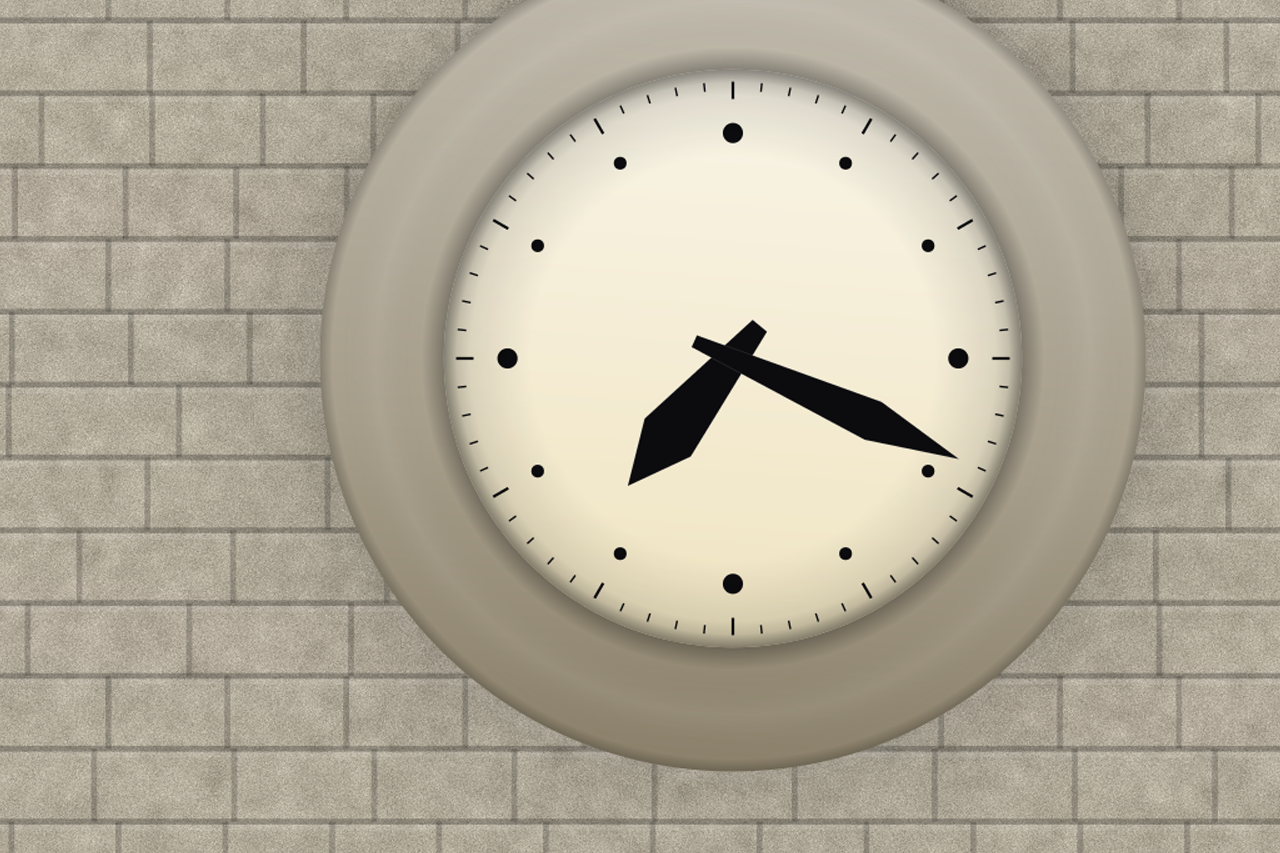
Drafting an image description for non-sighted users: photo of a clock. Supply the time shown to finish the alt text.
7:19
